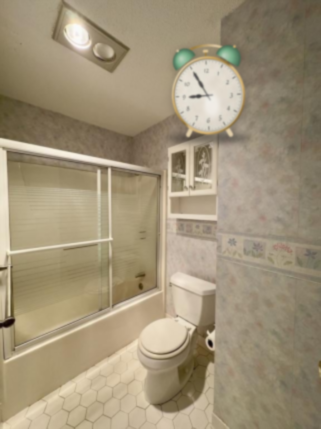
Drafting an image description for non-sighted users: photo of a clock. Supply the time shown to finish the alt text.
8:55
